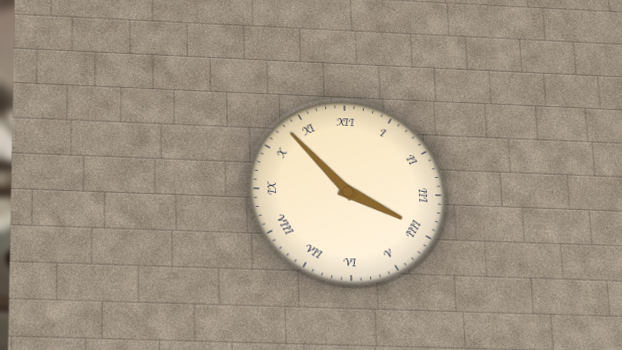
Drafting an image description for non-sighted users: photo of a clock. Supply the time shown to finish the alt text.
3:53
